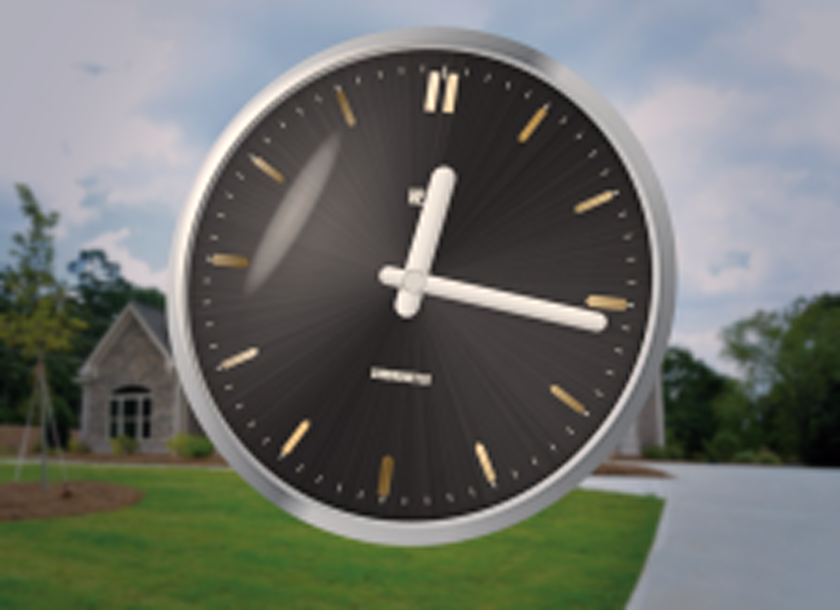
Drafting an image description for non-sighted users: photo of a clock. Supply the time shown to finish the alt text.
12:16
